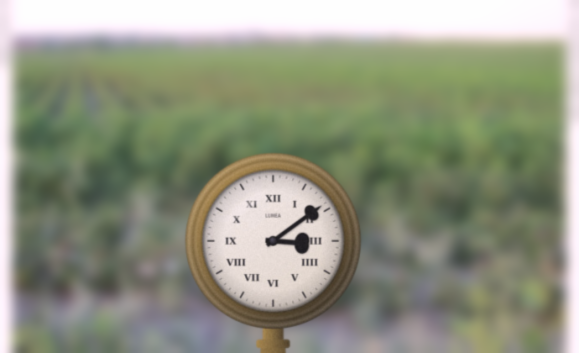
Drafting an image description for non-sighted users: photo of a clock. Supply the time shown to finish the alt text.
3:09
